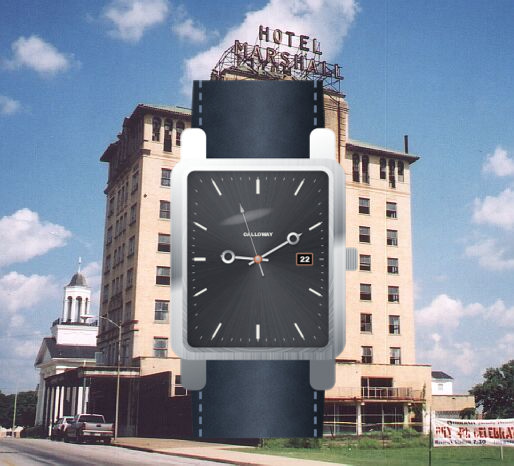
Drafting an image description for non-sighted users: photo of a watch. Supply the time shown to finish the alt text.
9:09:57
